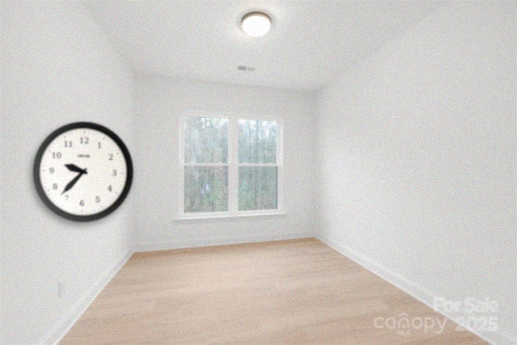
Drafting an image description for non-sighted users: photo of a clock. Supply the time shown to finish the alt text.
9:37
